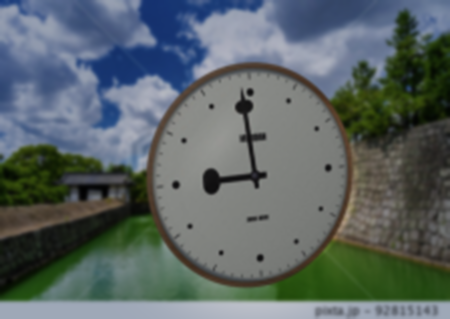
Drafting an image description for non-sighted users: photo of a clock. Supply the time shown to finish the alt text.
8:59
